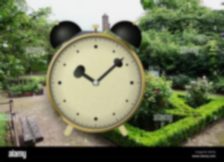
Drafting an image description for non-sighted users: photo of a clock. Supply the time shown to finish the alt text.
10:08
